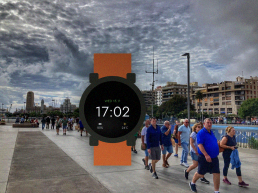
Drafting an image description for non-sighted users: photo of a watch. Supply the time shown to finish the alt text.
17:02
